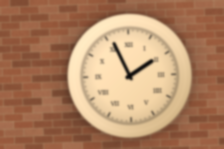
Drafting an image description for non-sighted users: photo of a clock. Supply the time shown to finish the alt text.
1:56
